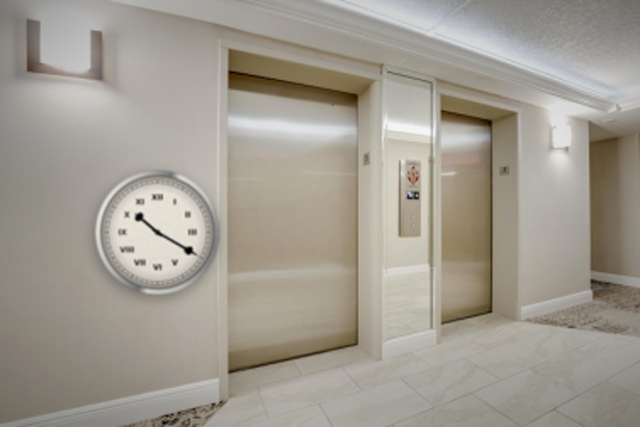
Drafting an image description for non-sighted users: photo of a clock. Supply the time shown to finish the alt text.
10:20
